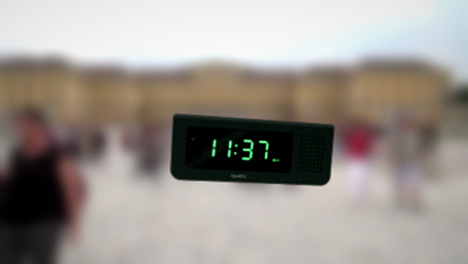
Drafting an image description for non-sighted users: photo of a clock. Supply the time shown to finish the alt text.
11:37
